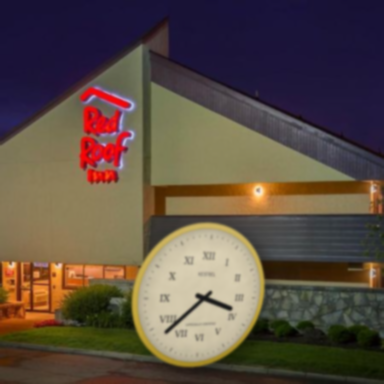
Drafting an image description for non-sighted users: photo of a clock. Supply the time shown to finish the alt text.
3:38
